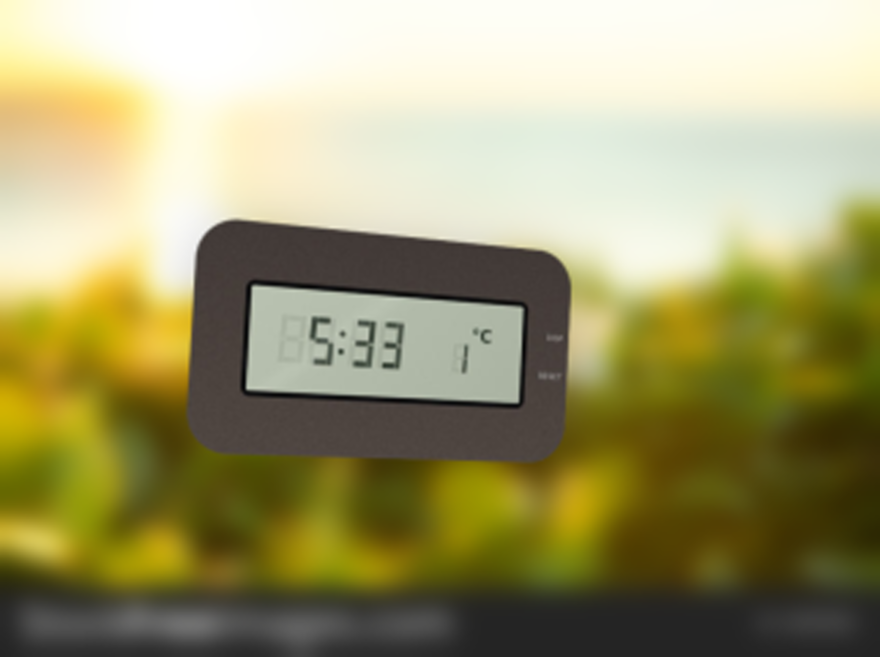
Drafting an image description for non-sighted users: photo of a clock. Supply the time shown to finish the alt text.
5:33
